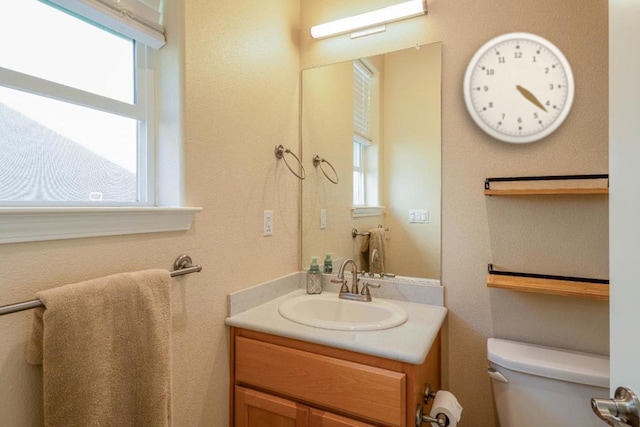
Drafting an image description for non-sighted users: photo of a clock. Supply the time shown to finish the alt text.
4:22
